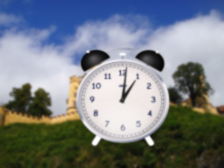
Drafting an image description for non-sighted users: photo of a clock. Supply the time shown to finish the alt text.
1:01
